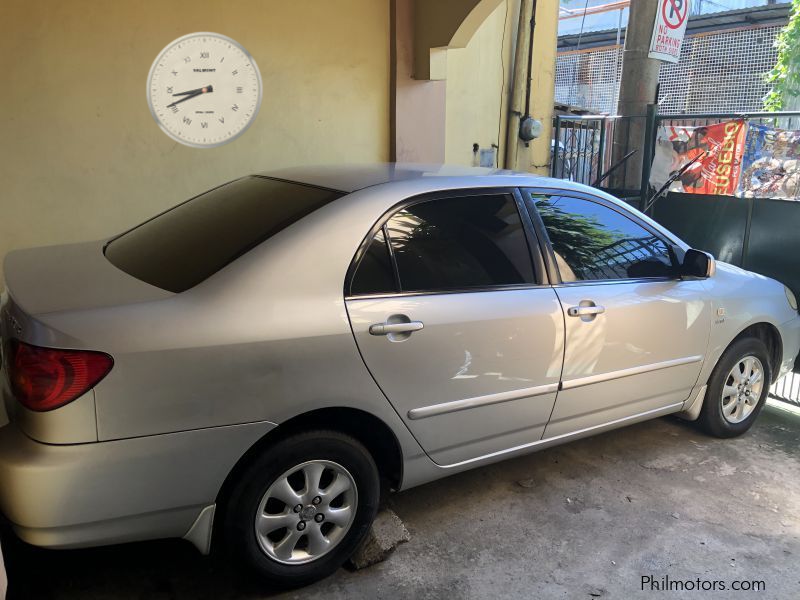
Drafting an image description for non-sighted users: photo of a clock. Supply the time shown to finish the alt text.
8:41
